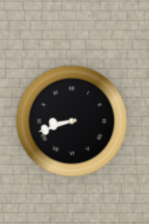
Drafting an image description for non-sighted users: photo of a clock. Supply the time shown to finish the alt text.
8:42
